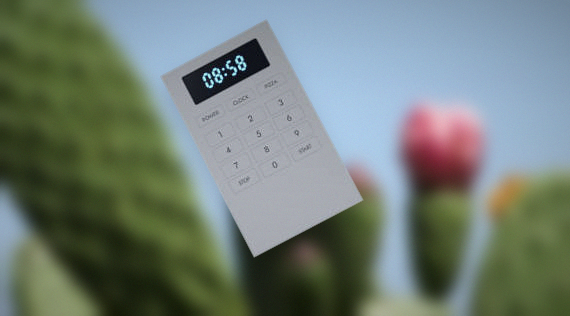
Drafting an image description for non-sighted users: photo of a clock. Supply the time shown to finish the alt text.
8:58
